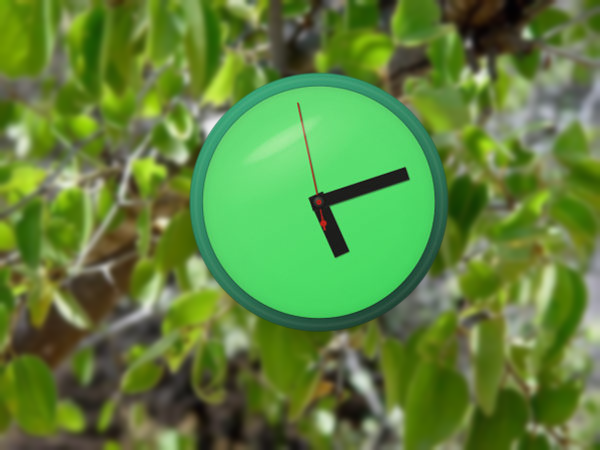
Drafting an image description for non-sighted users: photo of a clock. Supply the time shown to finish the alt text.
5:11:58
